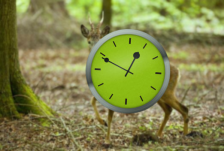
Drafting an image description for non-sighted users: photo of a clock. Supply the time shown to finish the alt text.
12:49
